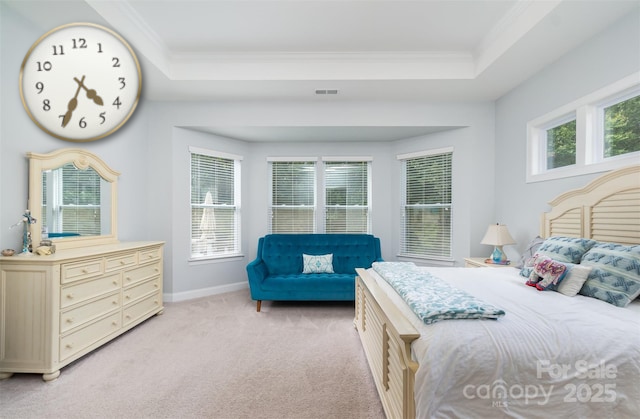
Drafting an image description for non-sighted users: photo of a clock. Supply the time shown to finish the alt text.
4:34
